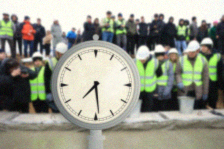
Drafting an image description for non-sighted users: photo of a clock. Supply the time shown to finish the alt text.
7:29
